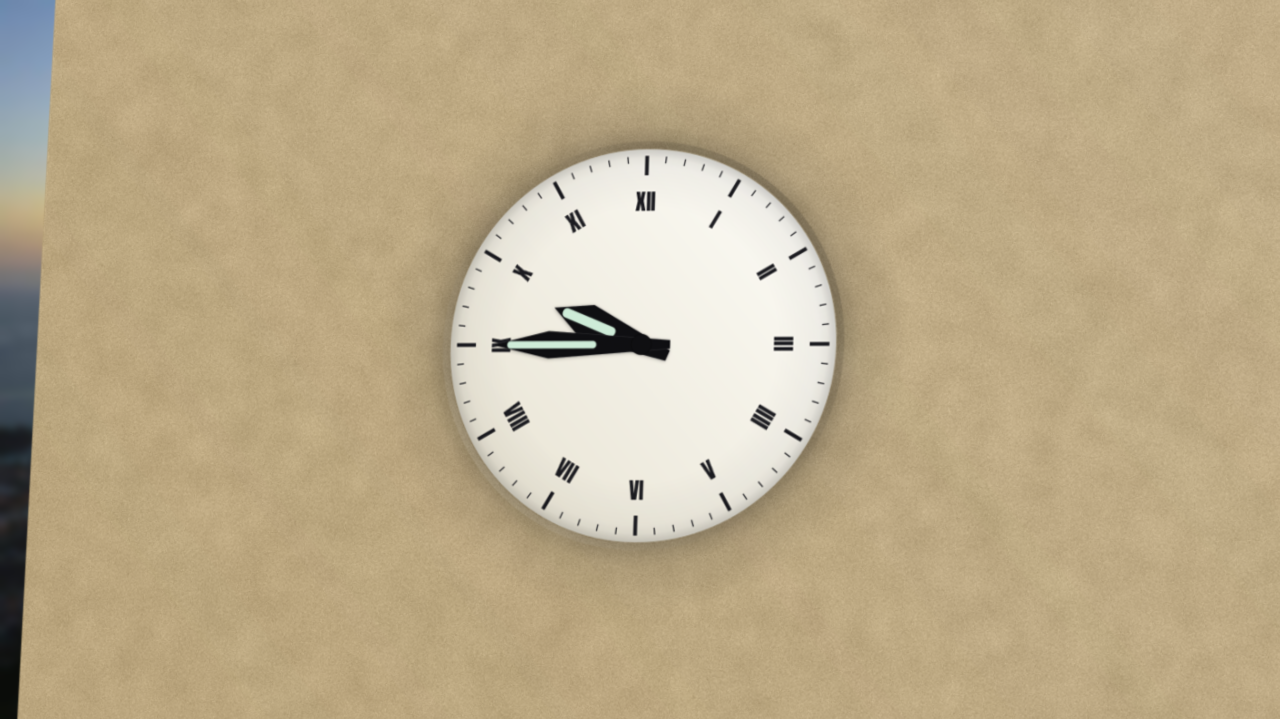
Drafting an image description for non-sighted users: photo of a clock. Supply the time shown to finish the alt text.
9:45
